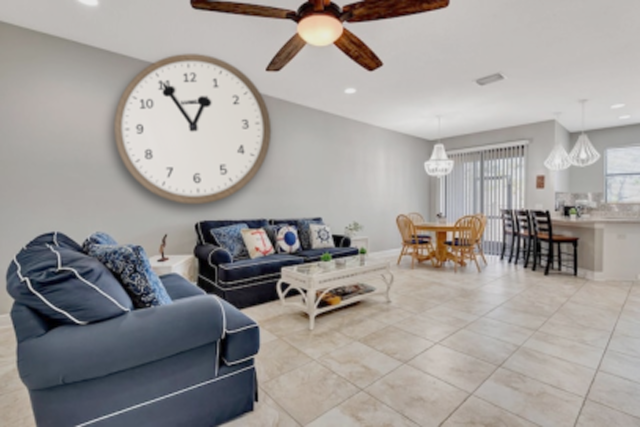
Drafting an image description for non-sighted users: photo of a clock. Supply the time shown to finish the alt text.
12:55
